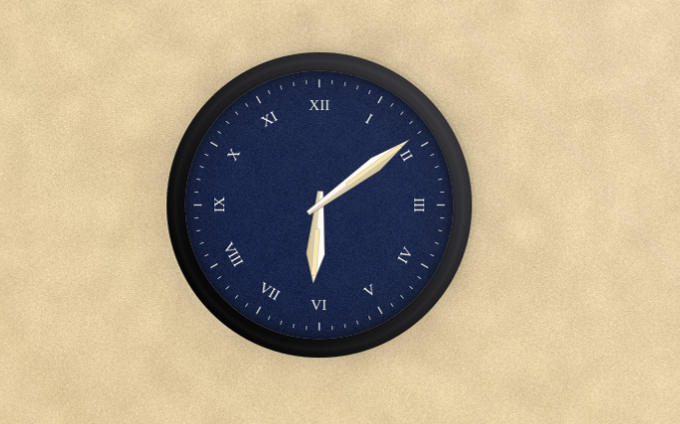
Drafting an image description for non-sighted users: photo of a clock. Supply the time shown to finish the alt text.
6:09
